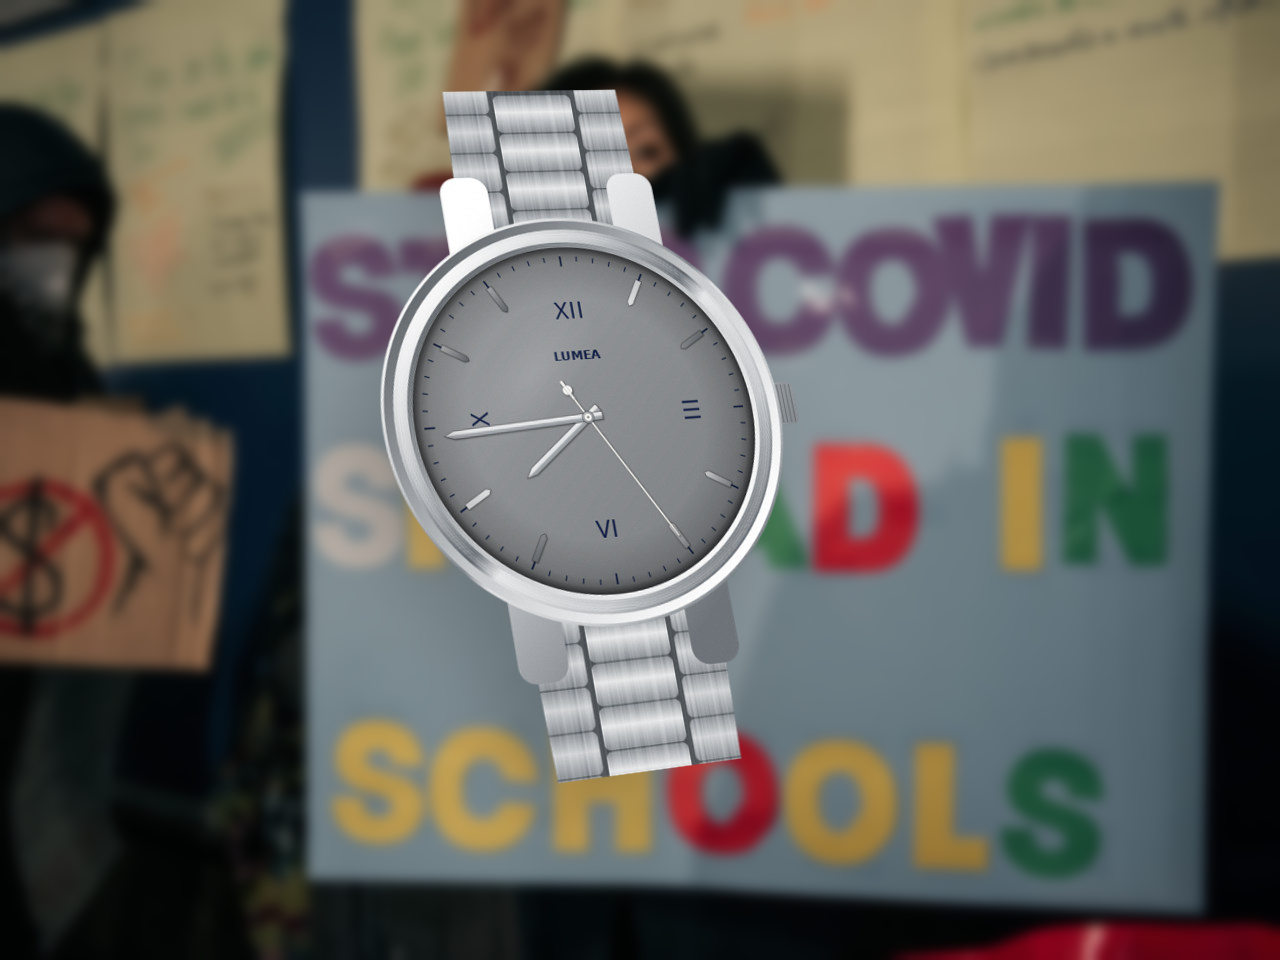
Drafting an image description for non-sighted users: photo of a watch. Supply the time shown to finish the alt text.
7:44:25
